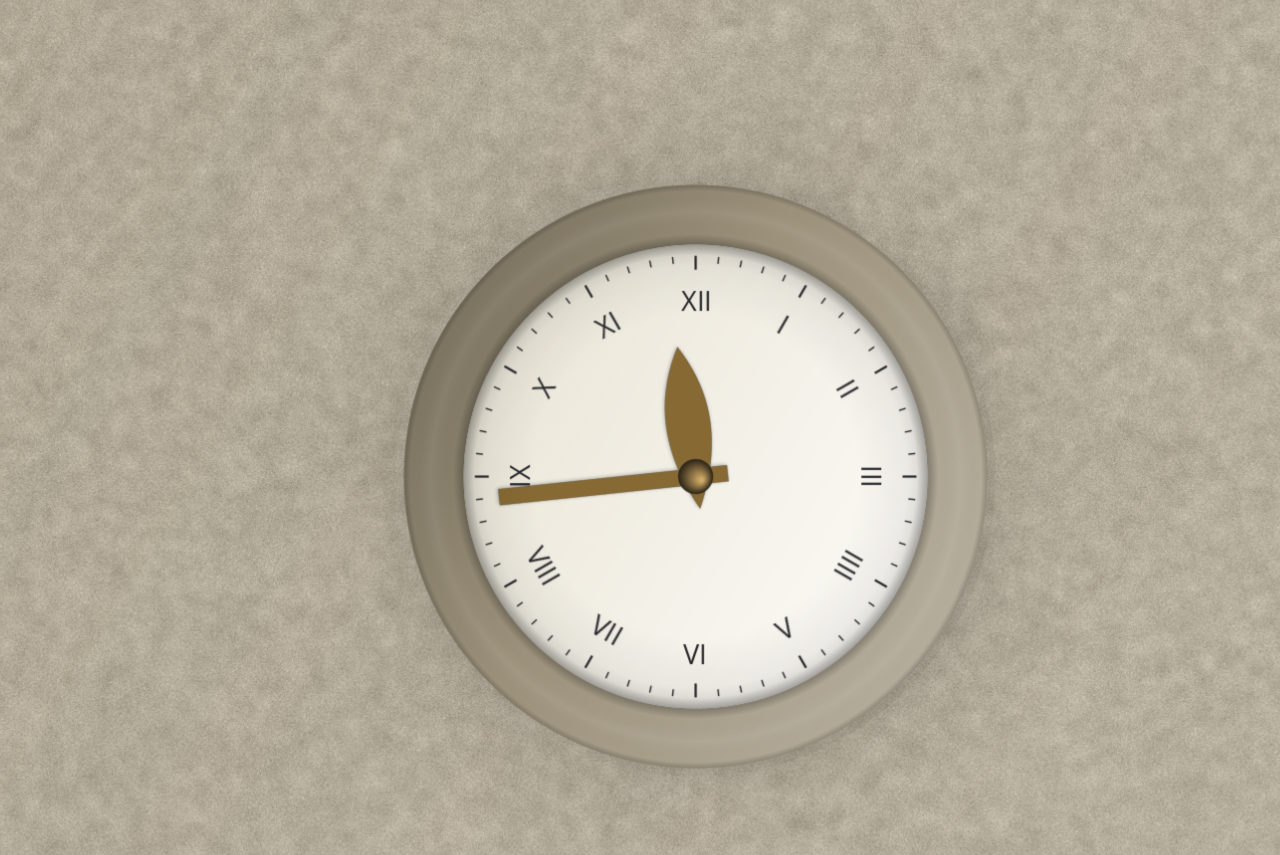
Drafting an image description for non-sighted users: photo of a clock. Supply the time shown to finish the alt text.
11:44
